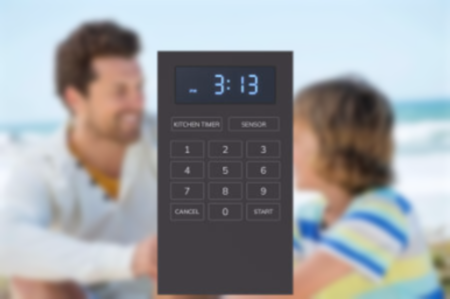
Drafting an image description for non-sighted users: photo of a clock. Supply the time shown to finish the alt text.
3:13
